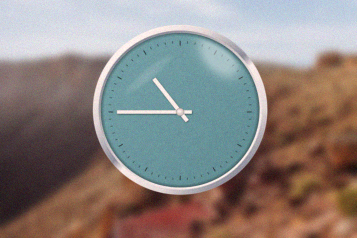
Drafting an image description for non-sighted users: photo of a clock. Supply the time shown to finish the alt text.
10:45
